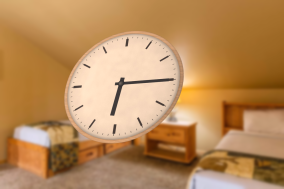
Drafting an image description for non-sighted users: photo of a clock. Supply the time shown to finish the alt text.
6:15
